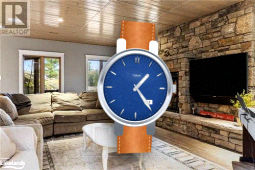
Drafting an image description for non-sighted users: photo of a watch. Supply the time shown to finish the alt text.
1:24
